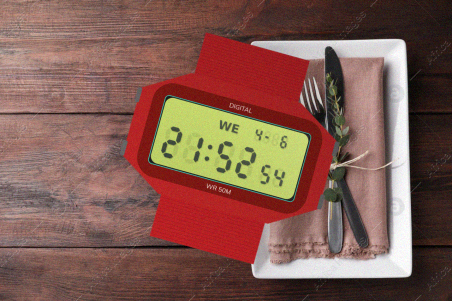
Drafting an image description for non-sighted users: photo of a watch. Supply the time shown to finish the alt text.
21:52:54
